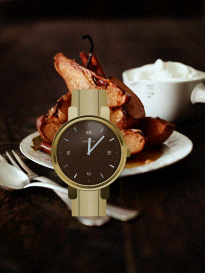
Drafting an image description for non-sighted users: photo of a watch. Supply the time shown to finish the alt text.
12:07
